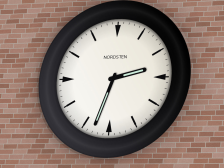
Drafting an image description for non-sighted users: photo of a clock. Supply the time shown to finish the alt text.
2:33
